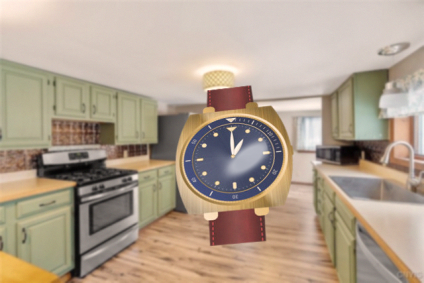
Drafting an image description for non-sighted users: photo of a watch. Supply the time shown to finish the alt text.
1:00
